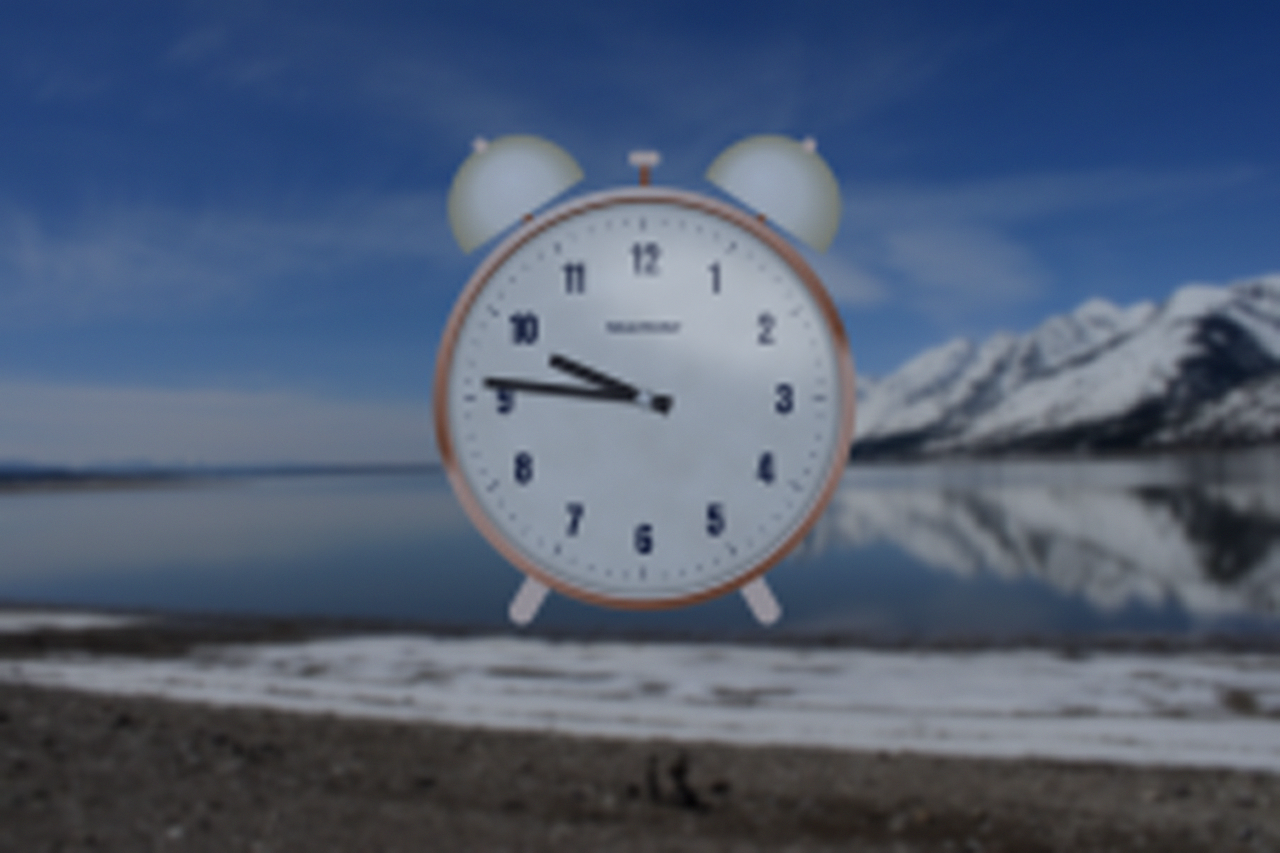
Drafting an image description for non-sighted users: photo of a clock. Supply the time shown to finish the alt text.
9:46
